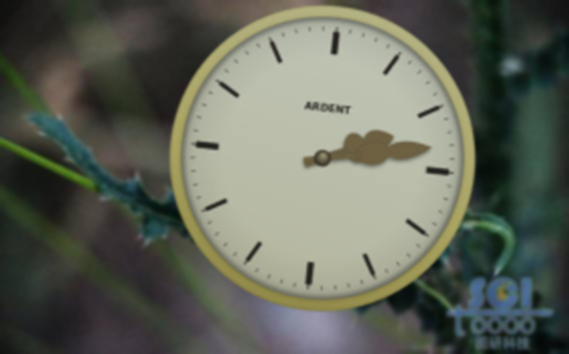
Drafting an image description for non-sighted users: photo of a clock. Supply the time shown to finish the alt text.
2:13
